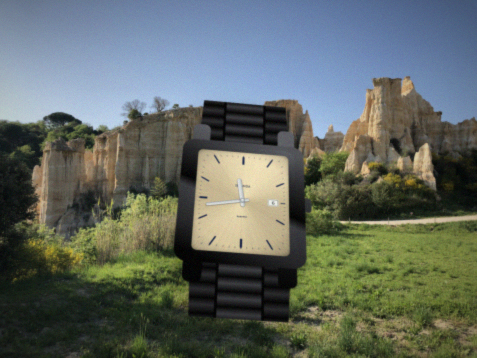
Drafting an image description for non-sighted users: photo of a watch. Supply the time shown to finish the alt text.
11:43
